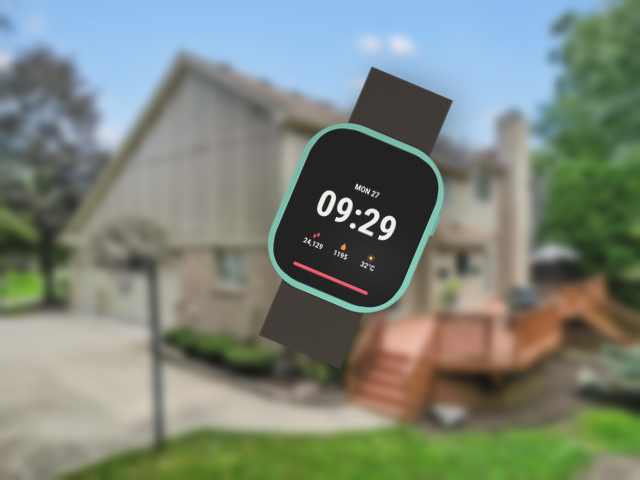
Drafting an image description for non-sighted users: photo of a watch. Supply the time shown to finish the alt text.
9:29
